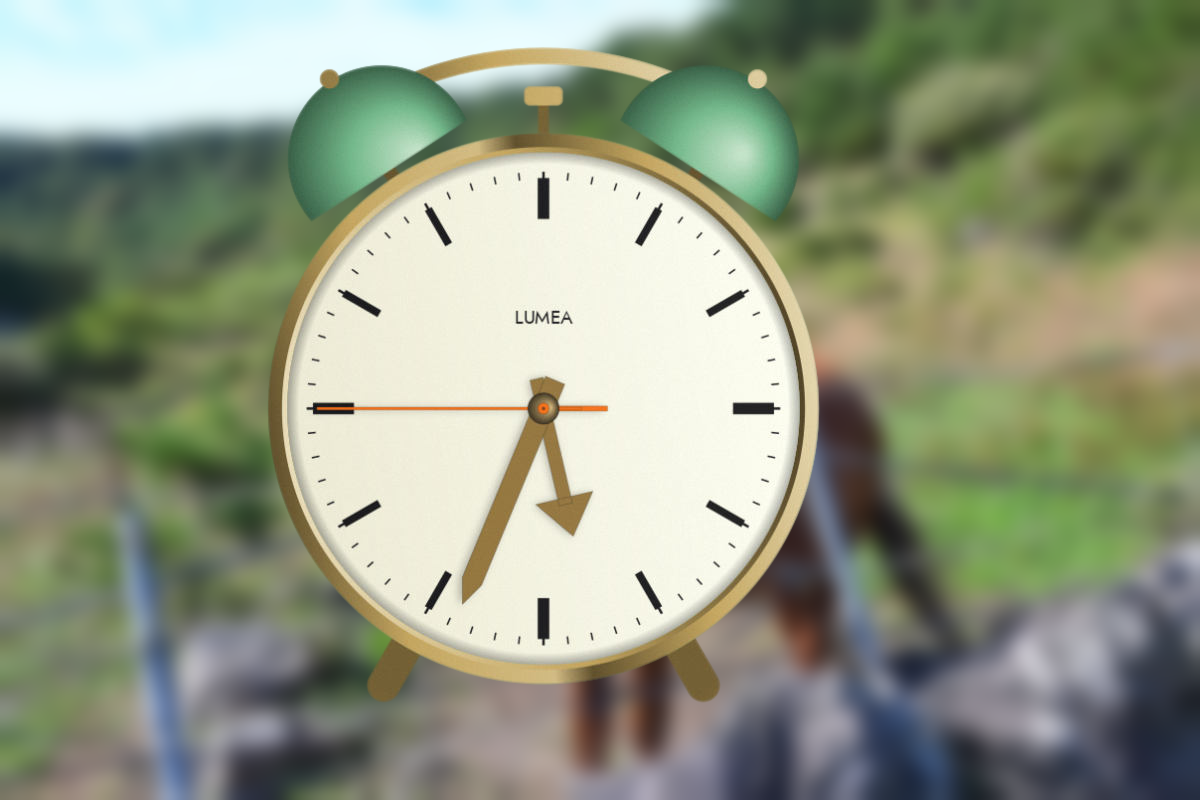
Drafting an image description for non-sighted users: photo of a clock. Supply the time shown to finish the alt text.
5:33:45
